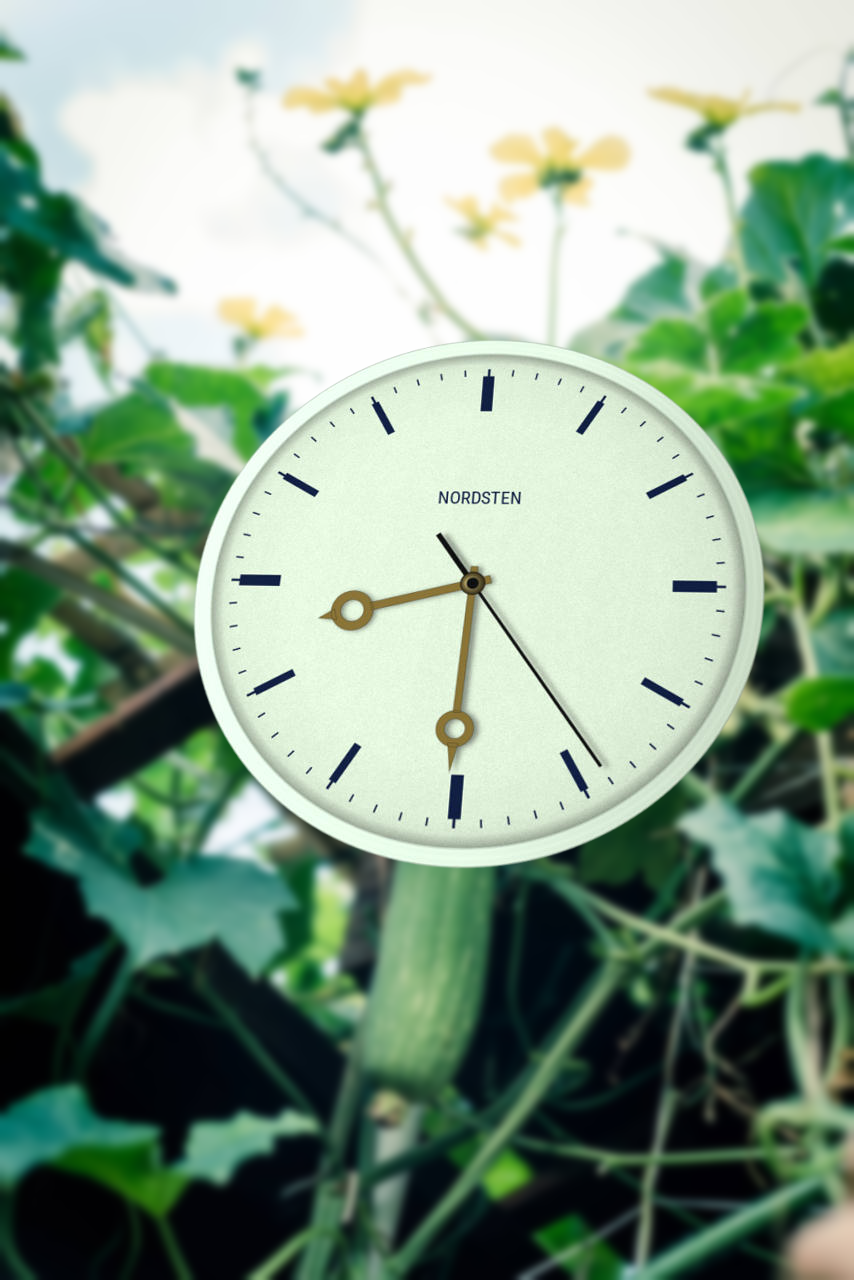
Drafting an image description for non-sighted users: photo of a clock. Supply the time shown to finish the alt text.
8:30:24
